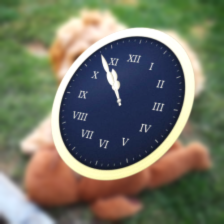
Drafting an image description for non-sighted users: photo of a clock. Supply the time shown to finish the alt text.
10:53
